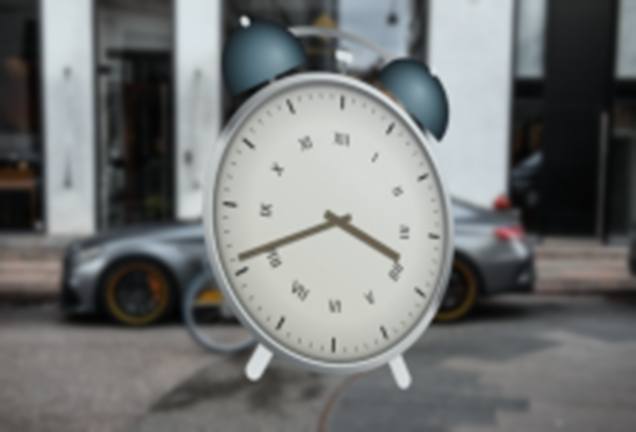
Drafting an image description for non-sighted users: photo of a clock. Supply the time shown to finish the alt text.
3:41
